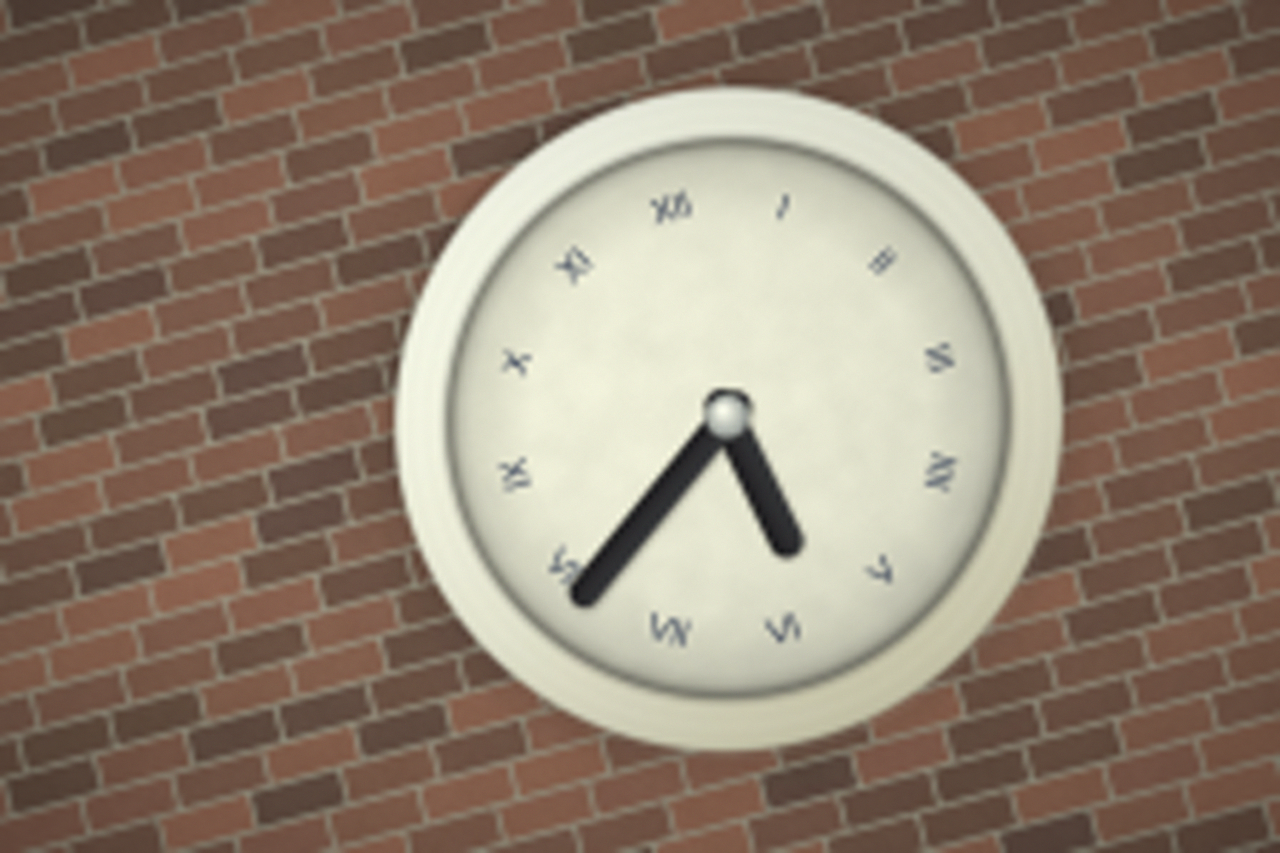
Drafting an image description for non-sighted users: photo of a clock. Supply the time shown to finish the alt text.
5:39
